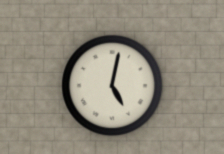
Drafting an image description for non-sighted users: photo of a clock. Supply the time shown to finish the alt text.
5:02
